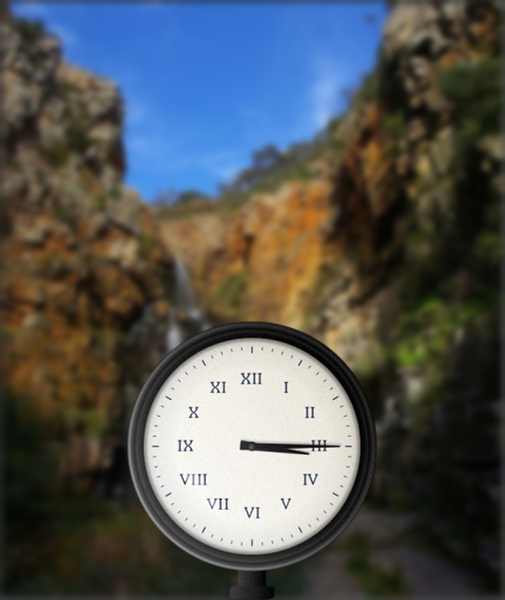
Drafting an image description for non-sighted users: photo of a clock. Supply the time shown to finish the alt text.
3:15
